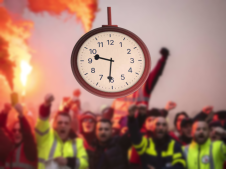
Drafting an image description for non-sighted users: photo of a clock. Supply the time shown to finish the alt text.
9:31
